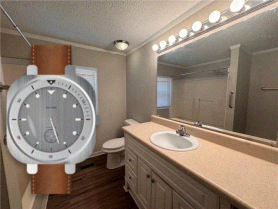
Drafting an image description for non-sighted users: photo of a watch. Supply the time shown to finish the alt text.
5:27
